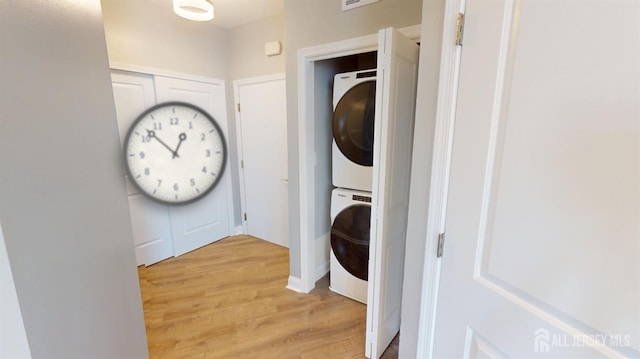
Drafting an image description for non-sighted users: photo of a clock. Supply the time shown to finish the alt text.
12:52
